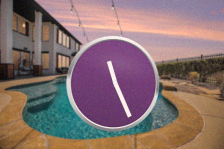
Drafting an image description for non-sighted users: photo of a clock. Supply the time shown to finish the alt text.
11:26
